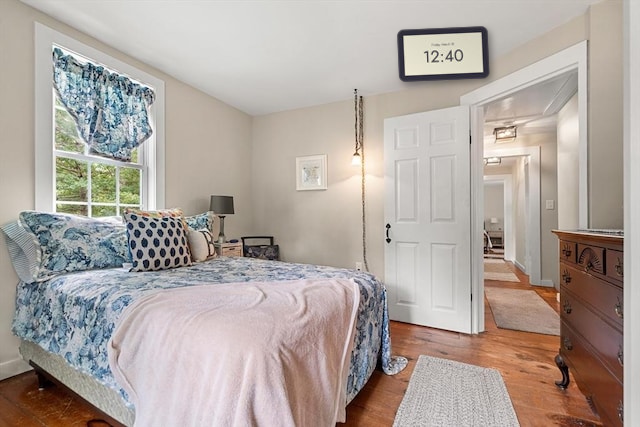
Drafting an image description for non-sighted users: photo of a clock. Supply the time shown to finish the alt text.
12:40
